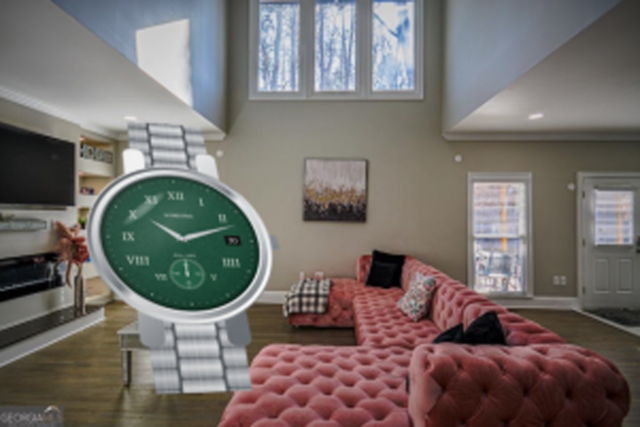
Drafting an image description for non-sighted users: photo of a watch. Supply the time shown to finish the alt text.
10:12
